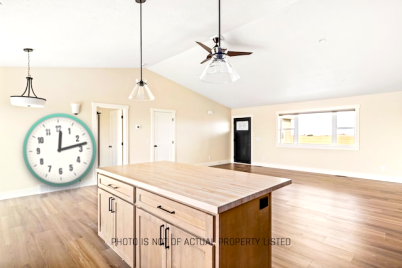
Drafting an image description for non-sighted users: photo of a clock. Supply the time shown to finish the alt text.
12:13
